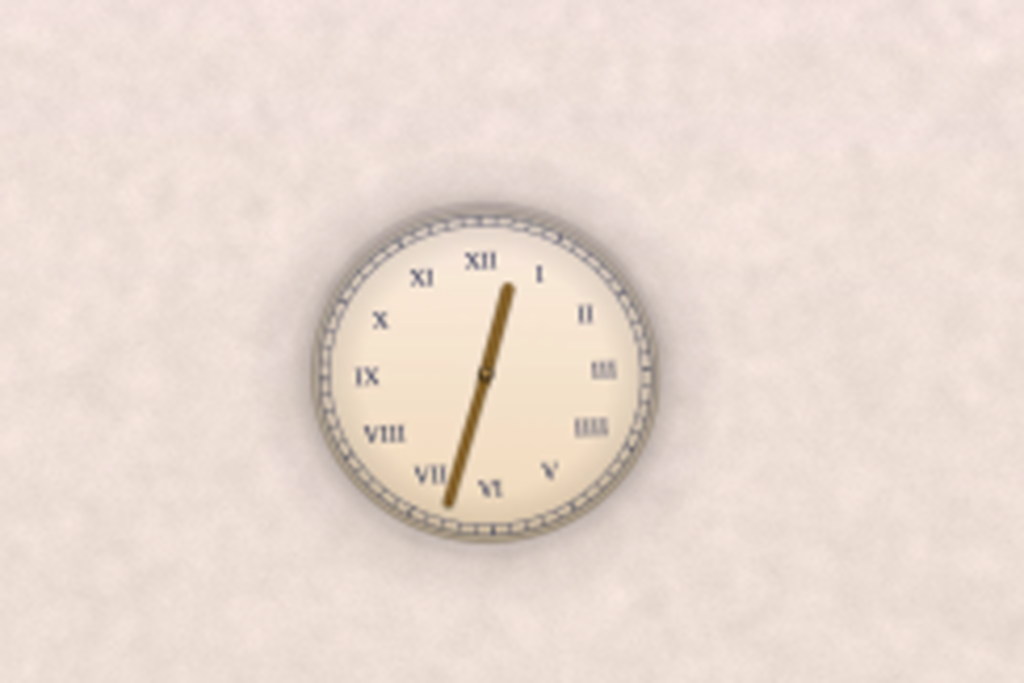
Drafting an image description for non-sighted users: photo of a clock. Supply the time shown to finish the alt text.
12:33
